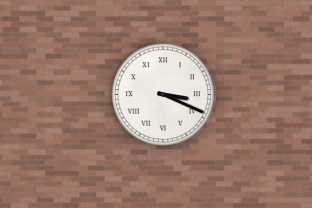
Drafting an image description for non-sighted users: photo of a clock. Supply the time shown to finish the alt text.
3:19
